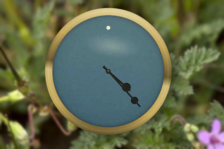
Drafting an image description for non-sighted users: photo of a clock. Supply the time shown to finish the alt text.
4:23
